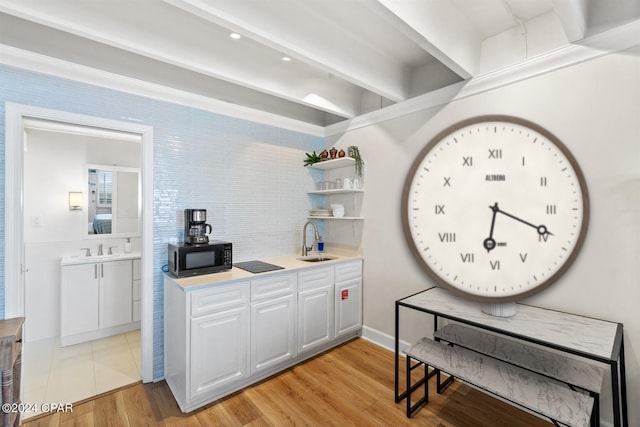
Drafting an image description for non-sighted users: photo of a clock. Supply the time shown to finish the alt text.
6:19
